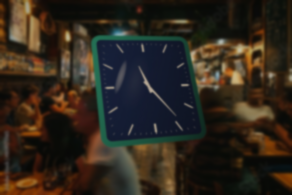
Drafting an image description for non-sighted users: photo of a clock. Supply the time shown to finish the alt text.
11:24
